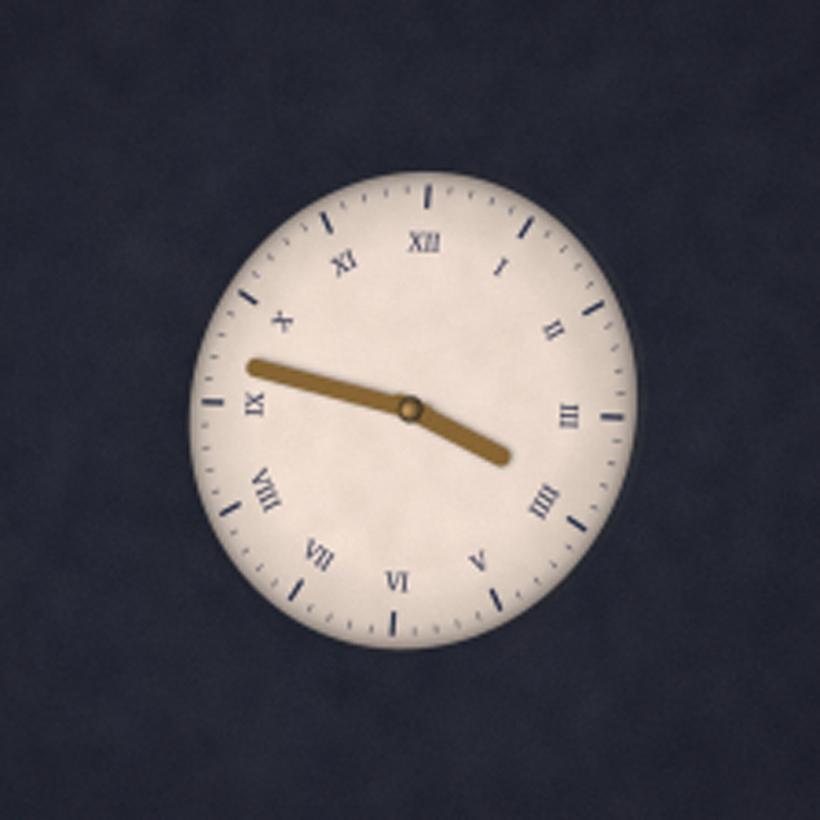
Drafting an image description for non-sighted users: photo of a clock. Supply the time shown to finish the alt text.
3:47
